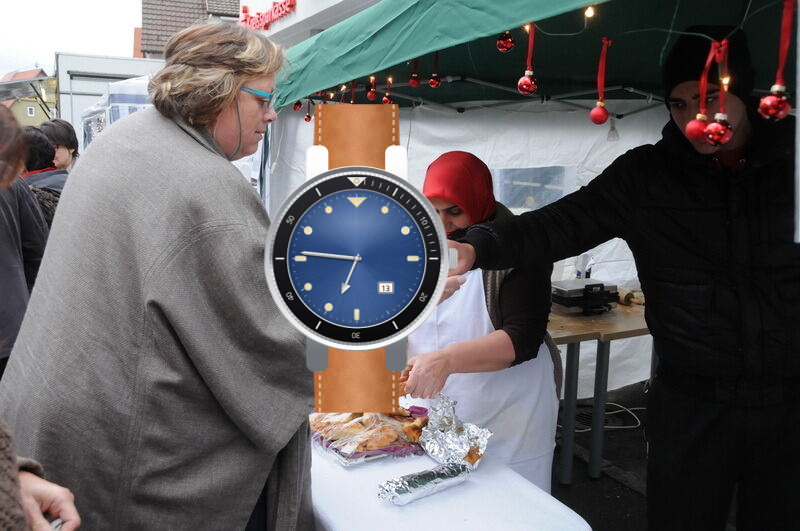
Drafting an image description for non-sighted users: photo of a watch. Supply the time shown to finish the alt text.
6:46
